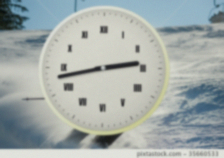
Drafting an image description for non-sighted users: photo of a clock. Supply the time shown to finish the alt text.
2:43
